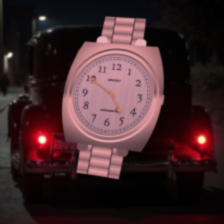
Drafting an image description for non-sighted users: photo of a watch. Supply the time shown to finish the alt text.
4:50
